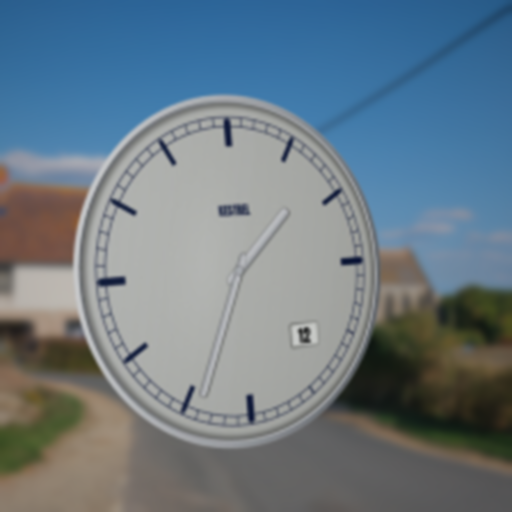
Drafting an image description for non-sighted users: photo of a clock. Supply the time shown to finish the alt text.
1:34
